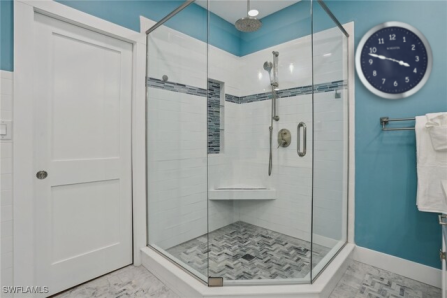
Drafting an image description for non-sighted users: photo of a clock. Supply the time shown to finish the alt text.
3:48
